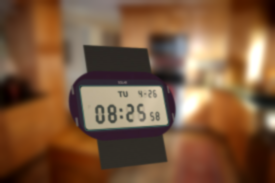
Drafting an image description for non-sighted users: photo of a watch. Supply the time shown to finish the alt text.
8:25
